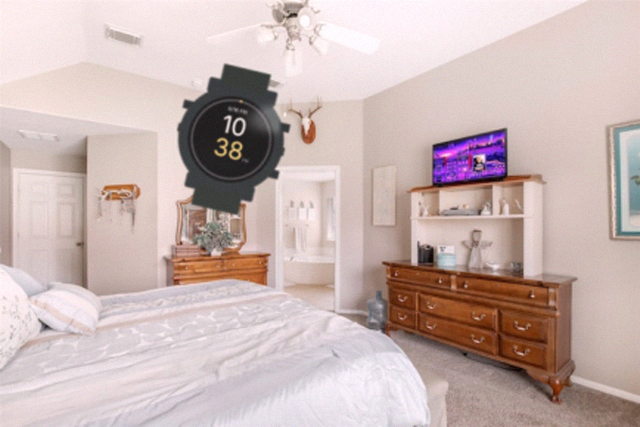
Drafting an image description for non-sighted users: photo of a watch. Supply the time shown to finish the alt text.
10:38
